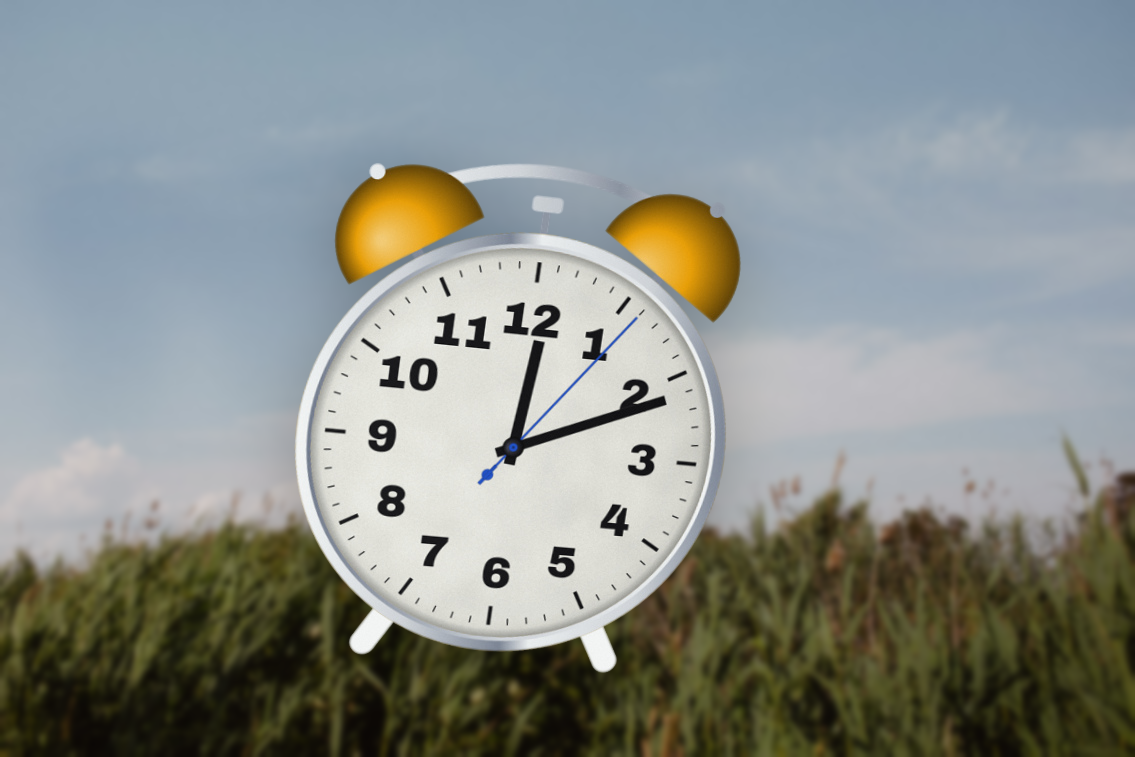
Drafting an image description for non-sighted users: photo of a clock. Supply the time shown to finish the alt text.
12:11:06
